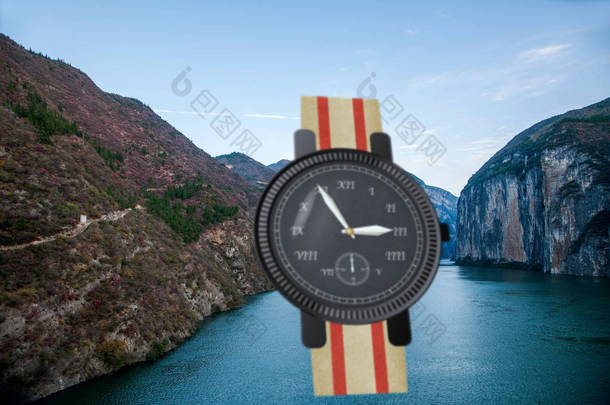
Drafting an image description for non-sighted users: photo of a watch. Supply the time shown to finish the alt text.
2:55
